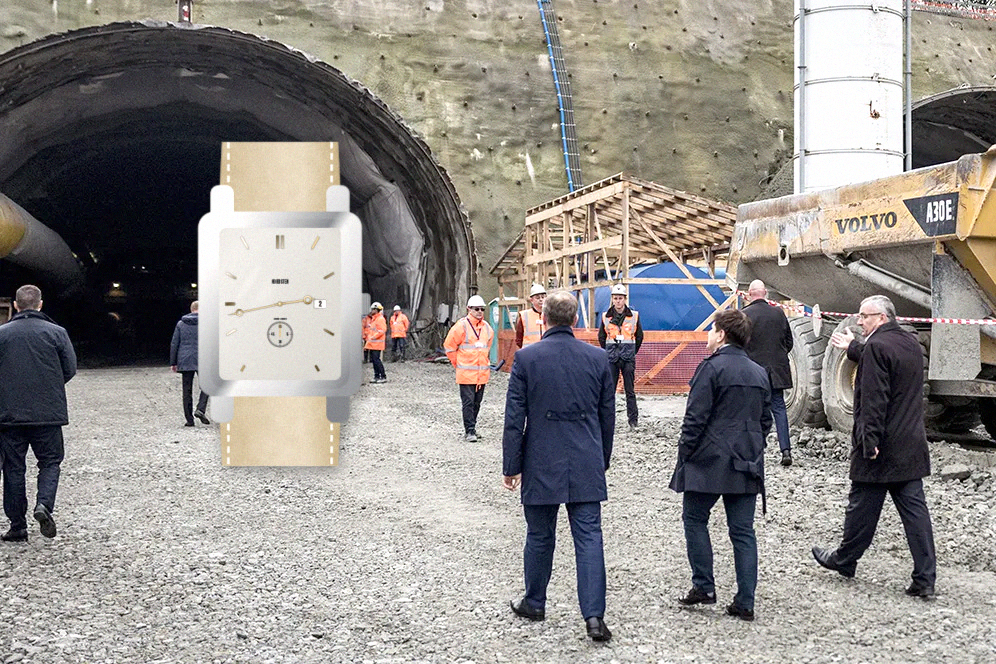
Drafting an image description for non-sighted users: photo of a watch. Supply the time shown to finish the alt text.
2:43
